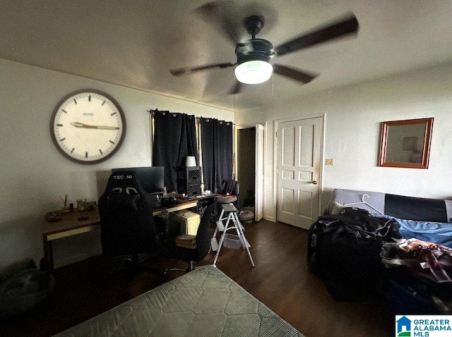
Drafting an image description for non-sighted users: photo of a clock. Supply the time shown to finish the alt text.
9:15
